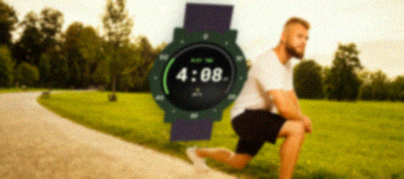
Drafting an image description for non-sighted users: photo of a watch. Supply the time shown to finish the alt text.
4:08
